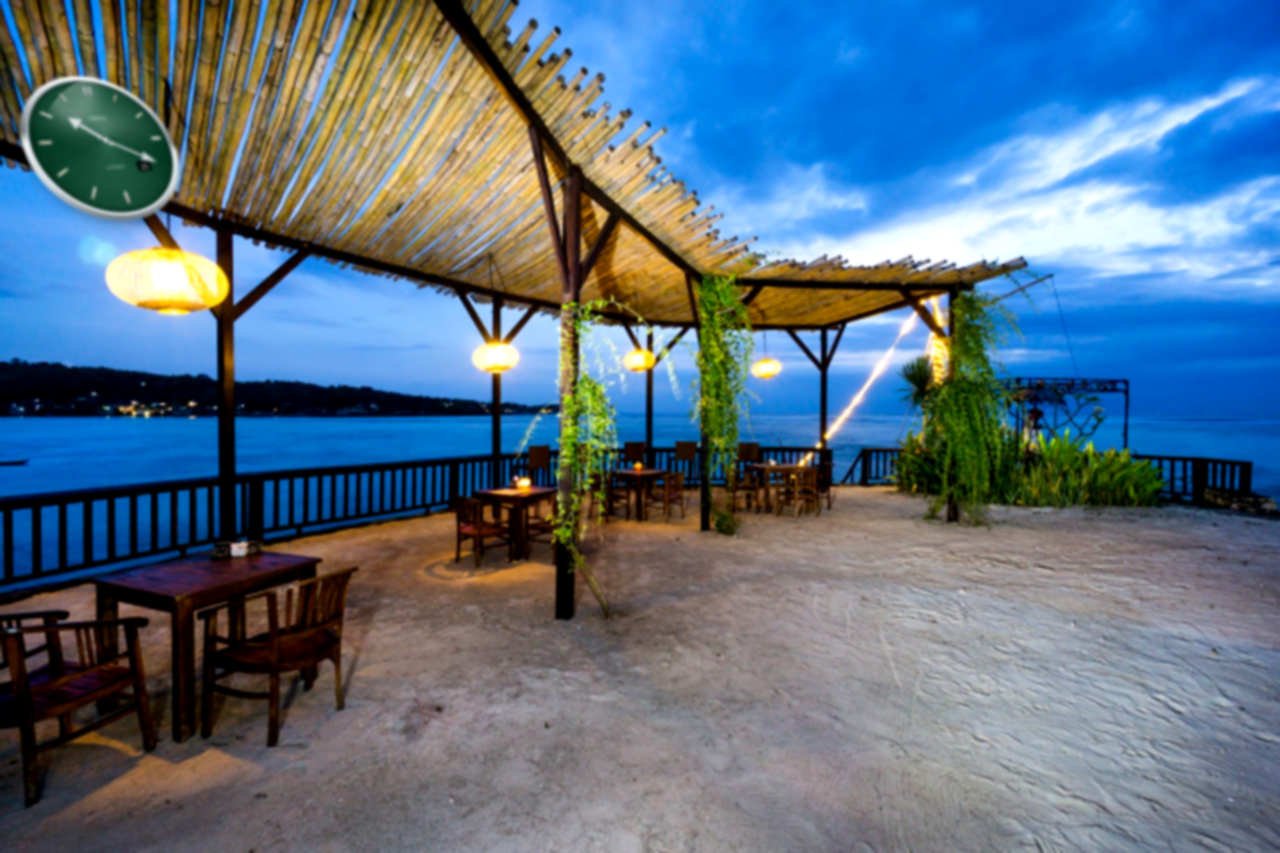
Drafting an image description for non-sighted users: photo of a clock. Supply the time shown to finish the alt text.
10:20
